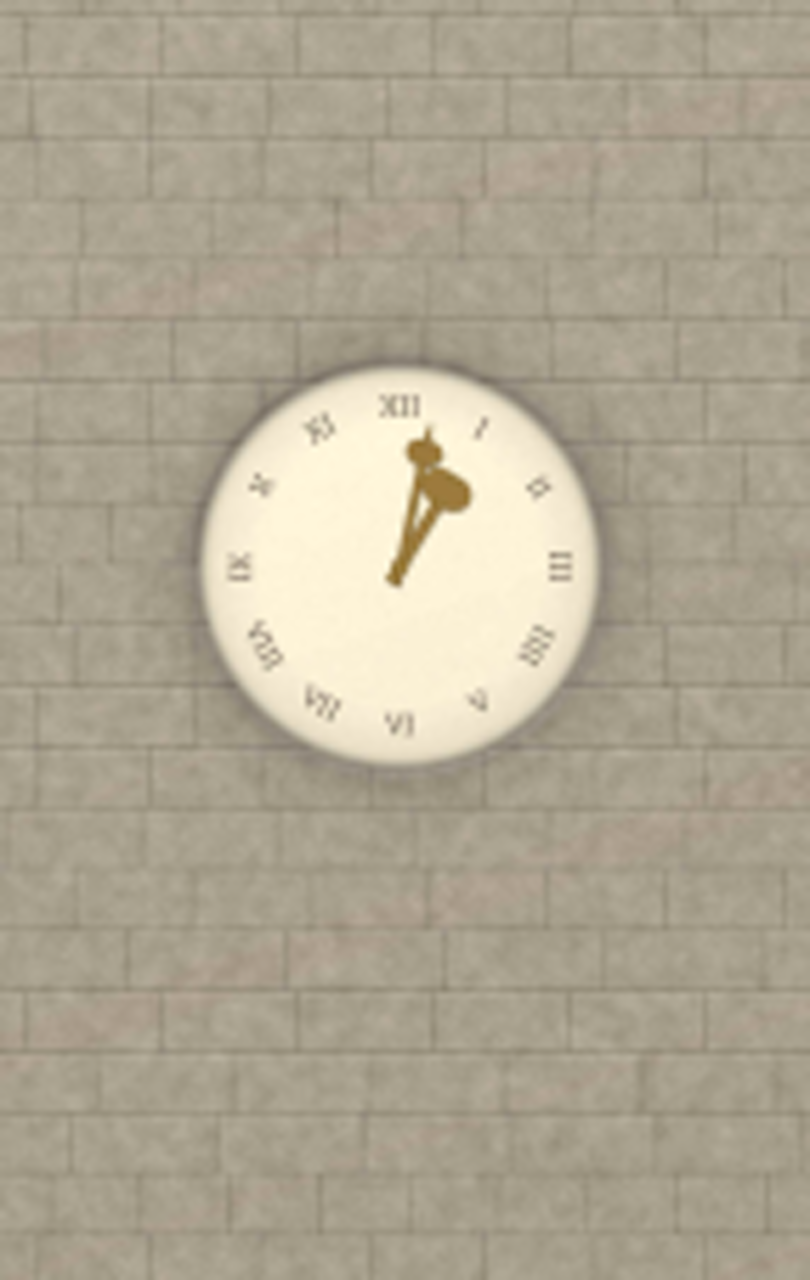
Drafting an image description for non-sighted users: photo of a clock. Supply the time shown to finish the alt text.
1:02
